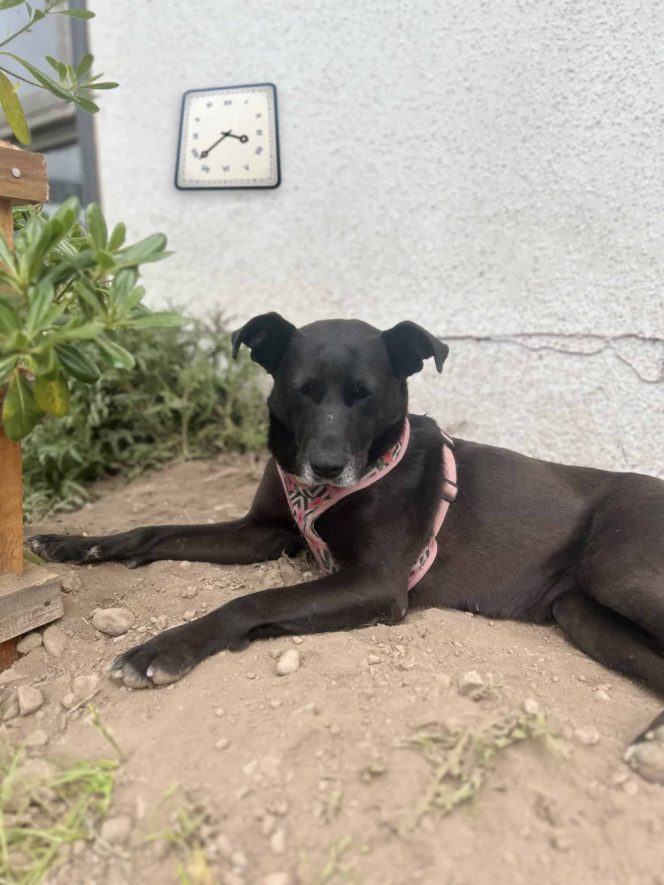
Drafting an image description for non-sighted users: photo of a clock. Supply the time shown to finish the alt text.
3:38
